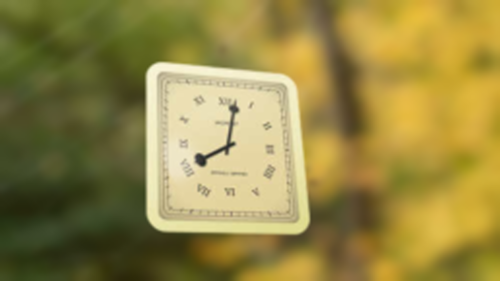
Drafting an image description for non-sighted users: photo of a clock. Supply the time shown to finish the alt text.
8:02
